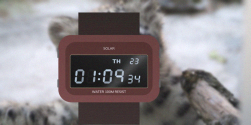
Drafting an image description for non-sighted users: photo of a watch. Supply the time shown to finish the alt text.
1:09:34
